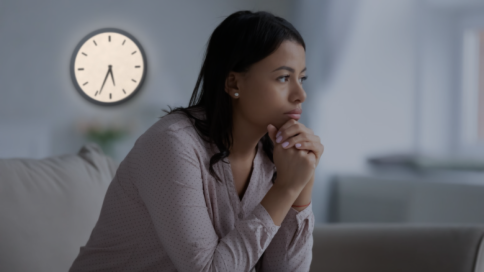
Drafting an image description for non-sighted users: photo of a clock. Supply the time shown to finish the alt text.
5:34
